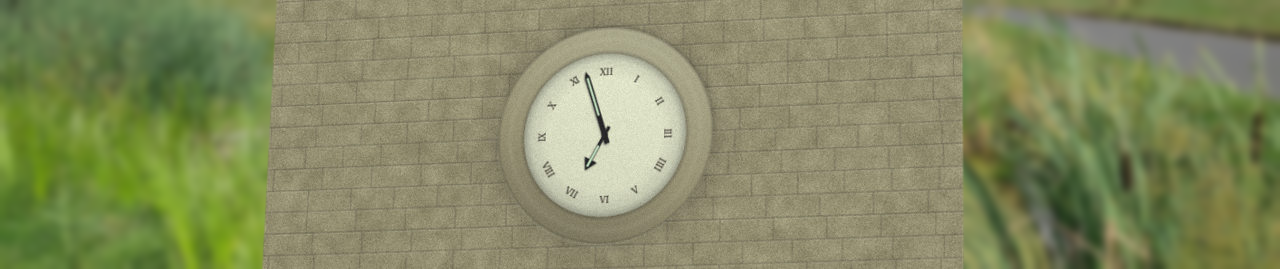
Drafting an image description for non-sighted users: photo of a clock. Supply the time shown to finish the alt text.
6:57
